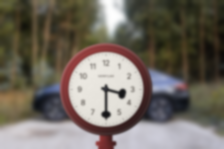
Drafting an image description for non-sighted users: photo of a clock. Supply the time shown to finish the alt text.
3:30
